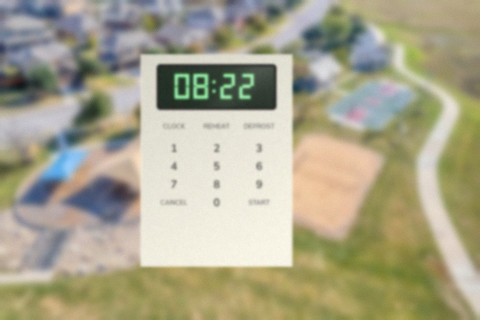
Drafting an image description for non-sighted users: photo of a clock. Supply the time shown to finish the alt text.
8:22
